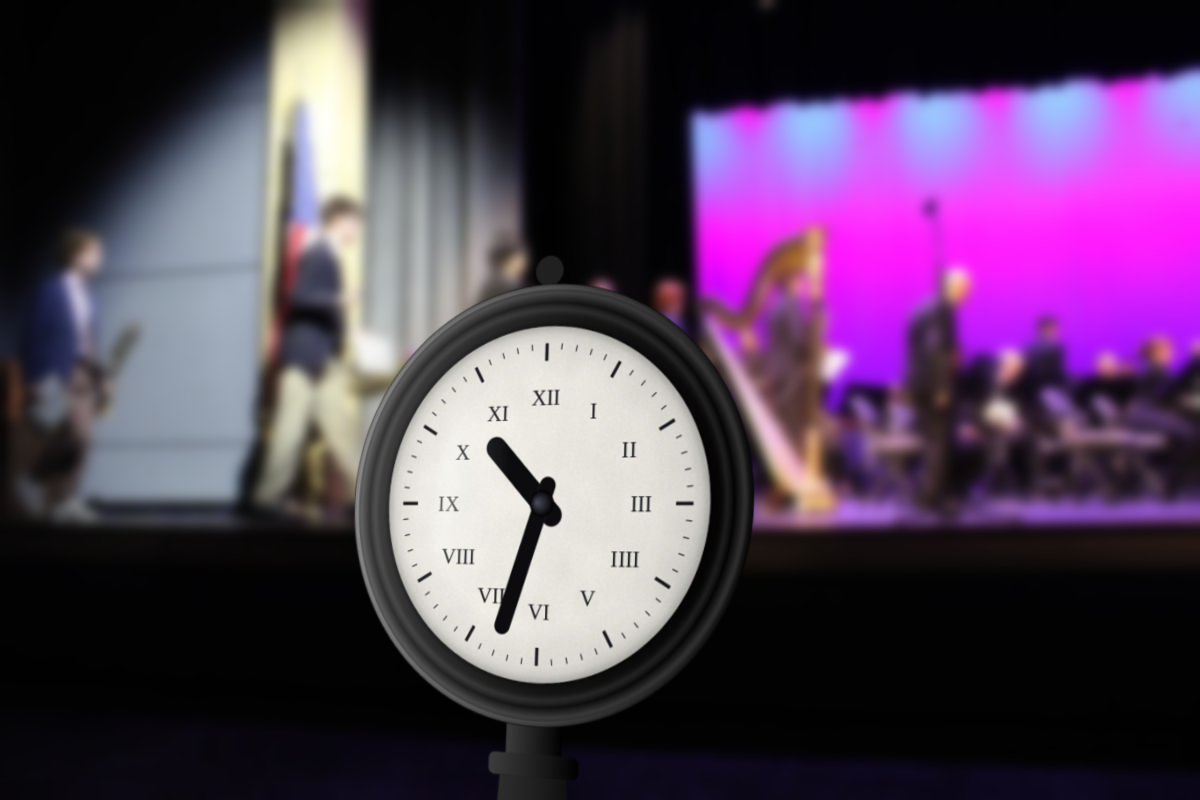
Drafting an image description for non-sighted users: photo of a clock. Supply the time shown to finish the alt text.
10:33
